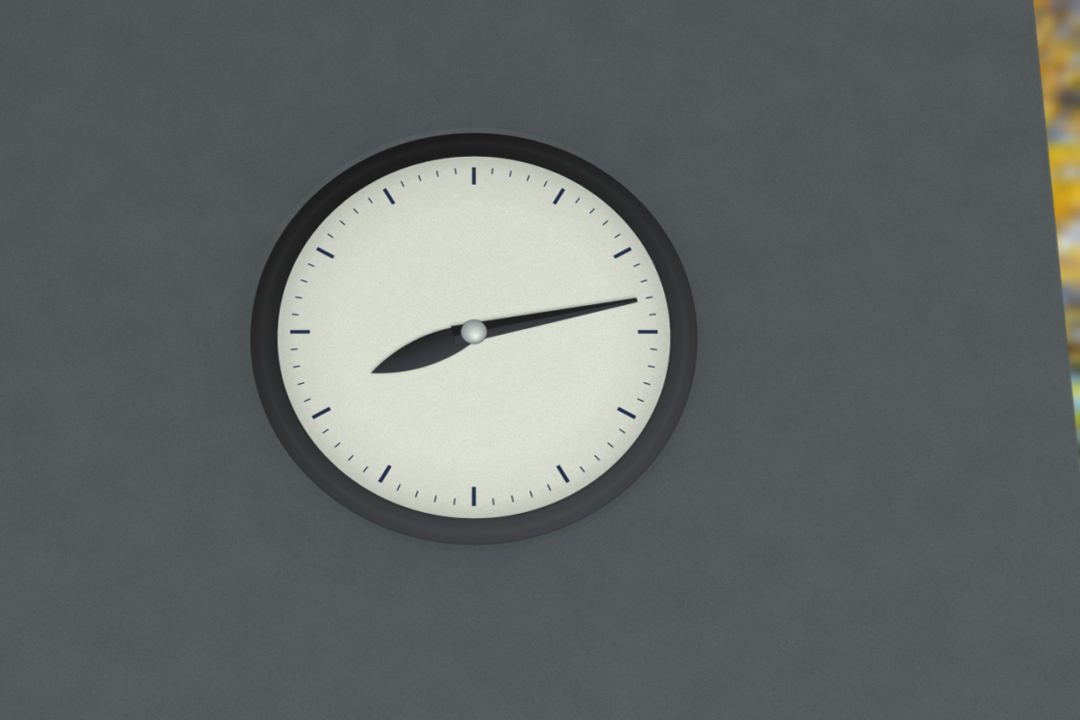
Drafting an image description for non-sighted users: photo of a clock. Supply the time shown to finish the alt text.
8:13
